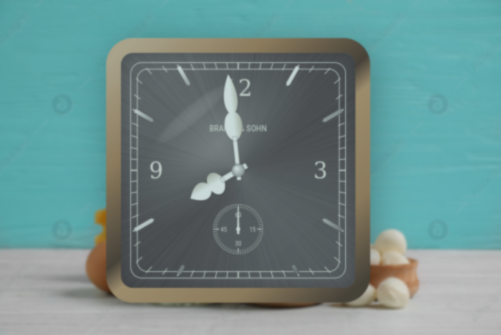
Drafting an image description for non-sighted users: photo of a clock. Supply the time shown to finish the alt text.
7:59
